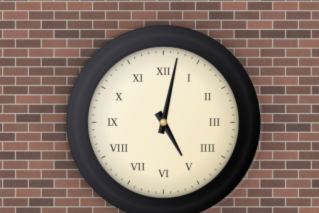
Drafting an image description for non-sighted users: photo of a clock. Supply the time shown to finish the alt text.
5:02
